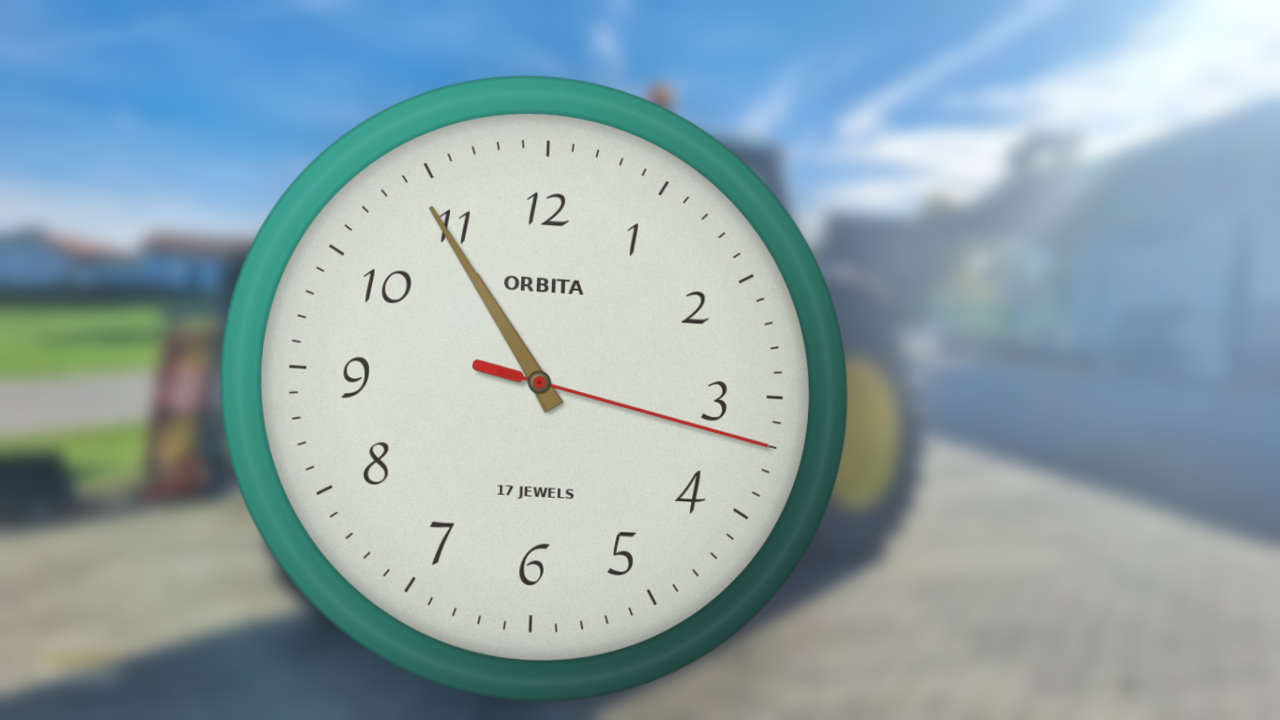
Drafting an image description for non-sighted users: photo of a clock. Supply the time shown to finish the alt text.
10:54:17
